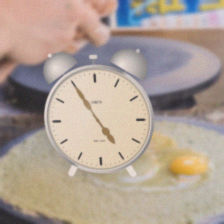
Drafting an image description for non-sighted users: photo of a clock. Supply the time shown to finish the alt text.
4:55
